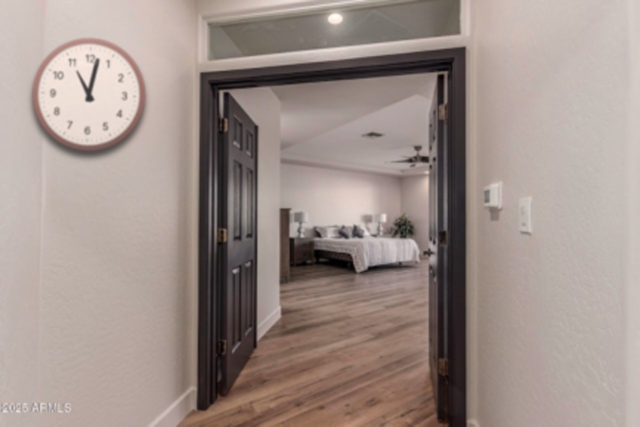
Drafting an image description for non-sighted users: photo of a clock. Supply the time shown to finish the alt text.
11:02
